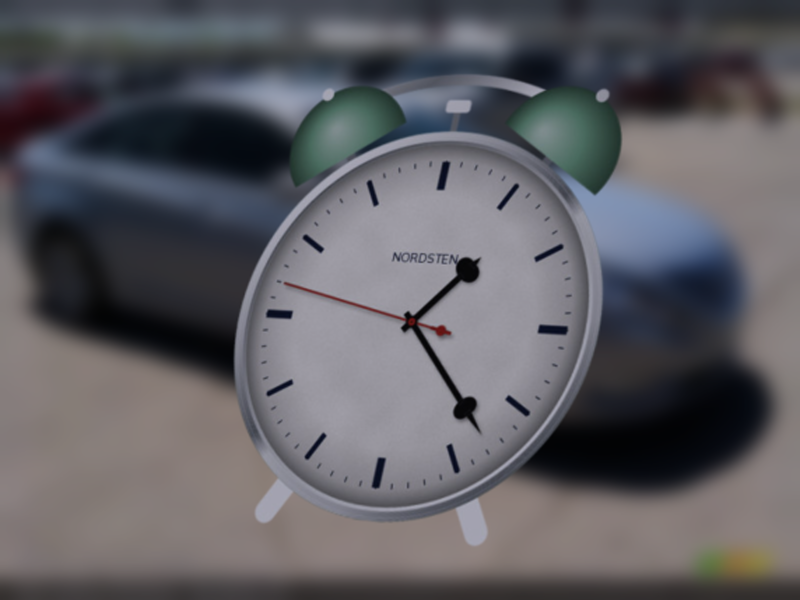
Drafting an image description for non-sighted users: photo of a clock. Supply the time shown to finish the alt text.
1:22:47
